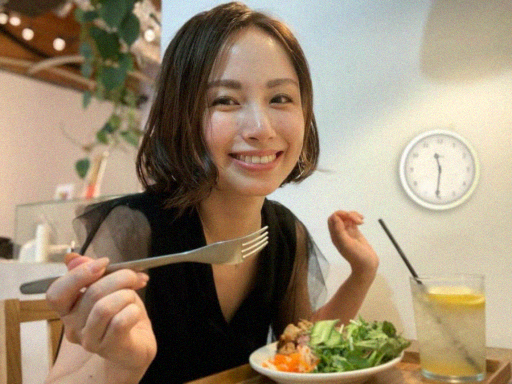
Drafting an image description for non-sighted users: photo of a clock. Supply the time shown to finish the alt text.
11:31
